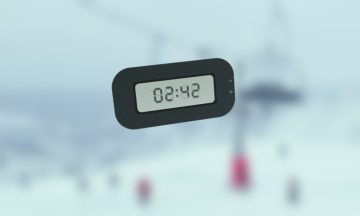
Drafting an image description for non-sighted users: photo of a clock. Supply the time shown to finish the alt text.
2:42
